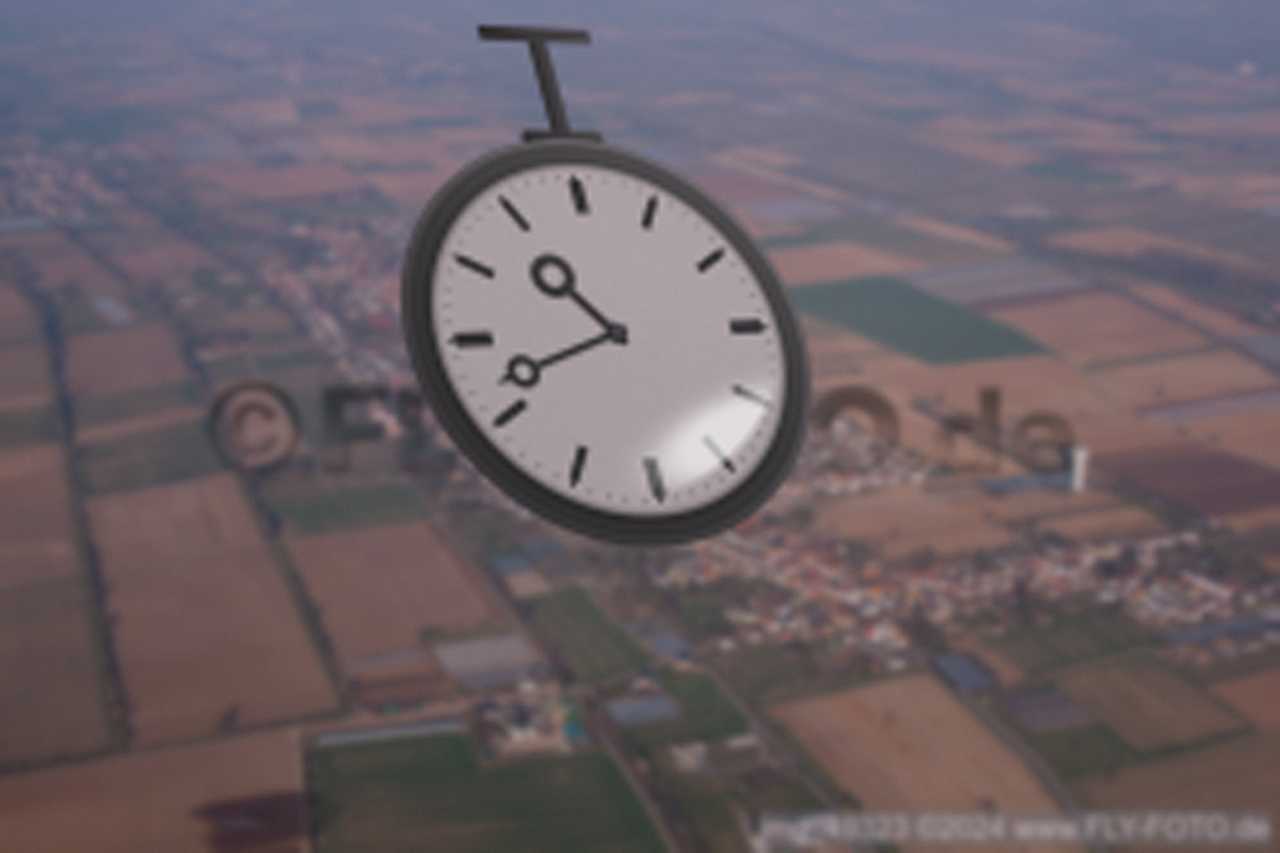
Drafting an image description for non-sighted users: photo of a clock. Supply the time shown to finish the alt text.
10:42
